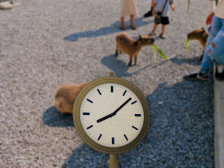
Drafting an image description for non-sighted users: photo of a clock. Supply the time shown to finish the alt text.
8:08
